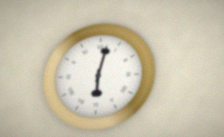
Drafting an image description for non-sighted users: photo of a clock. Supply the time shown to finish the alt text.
6:02
